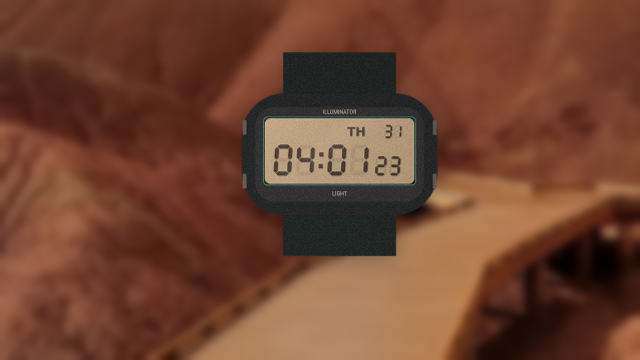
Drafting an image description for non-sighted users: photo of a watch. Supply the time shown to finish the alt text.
4:01:23
